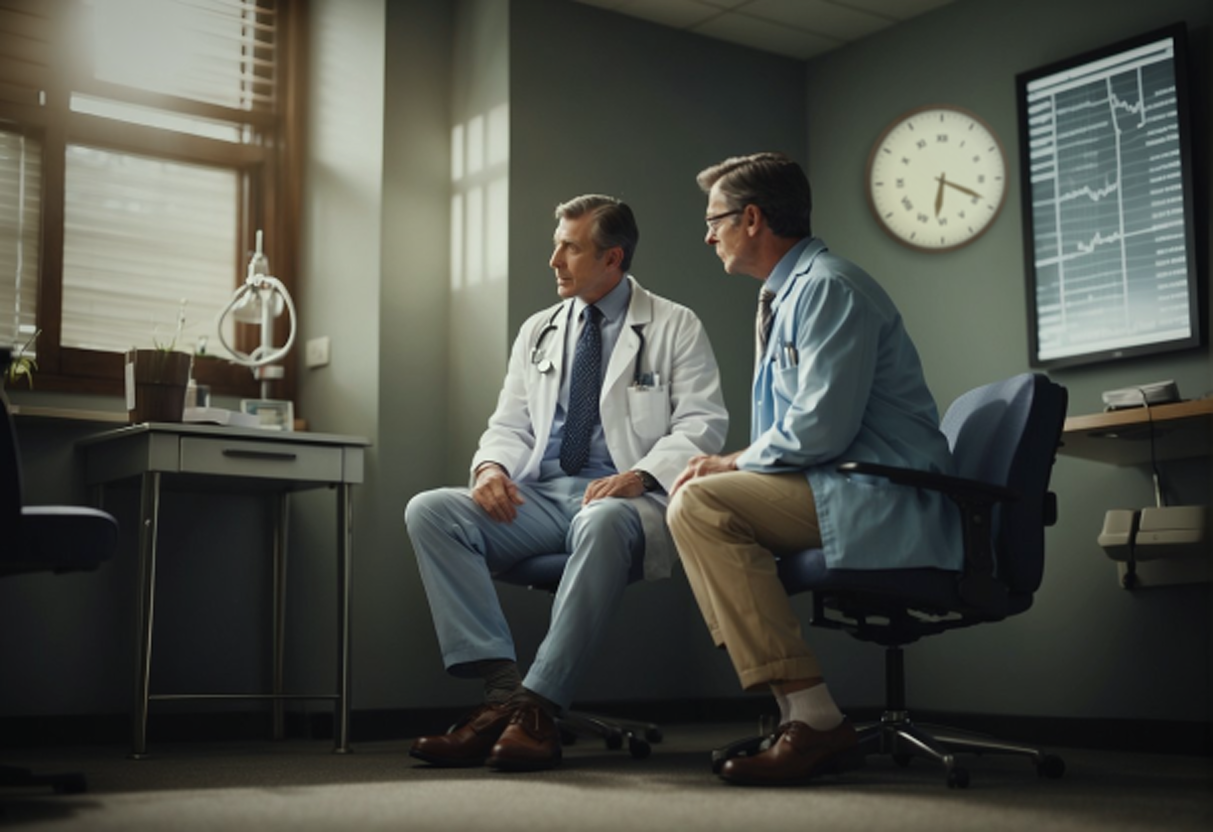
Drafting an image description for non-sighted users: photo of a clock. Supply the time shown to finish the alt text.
6:19
